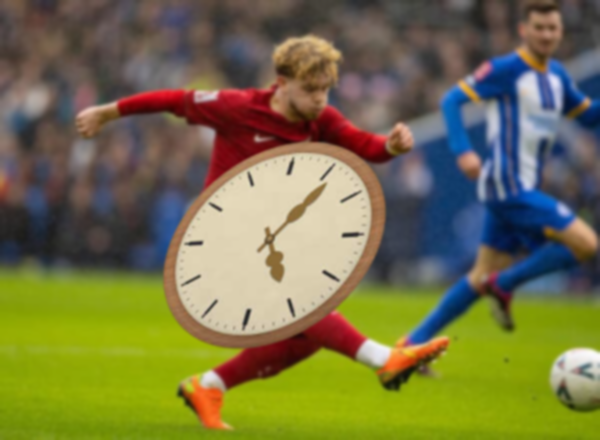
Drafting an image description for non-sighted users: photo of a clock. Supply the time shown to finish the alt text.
5:06
